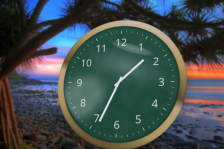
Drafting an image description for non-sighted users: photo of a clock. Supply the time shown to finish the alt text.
1:34
